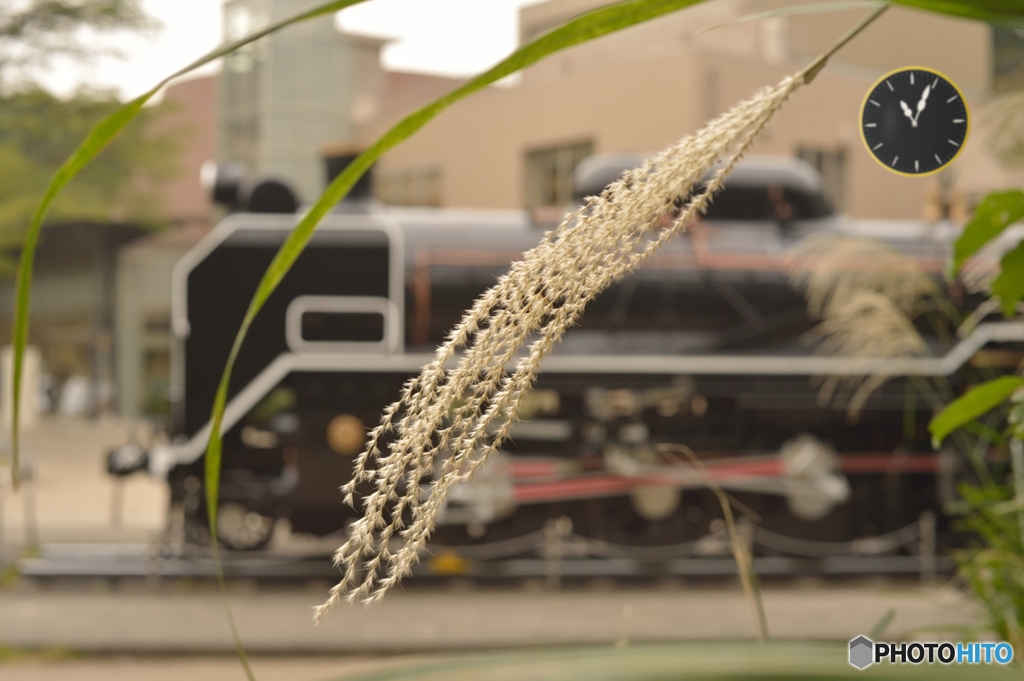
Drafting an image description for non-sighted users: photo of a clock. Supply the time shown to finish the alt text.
11:04
